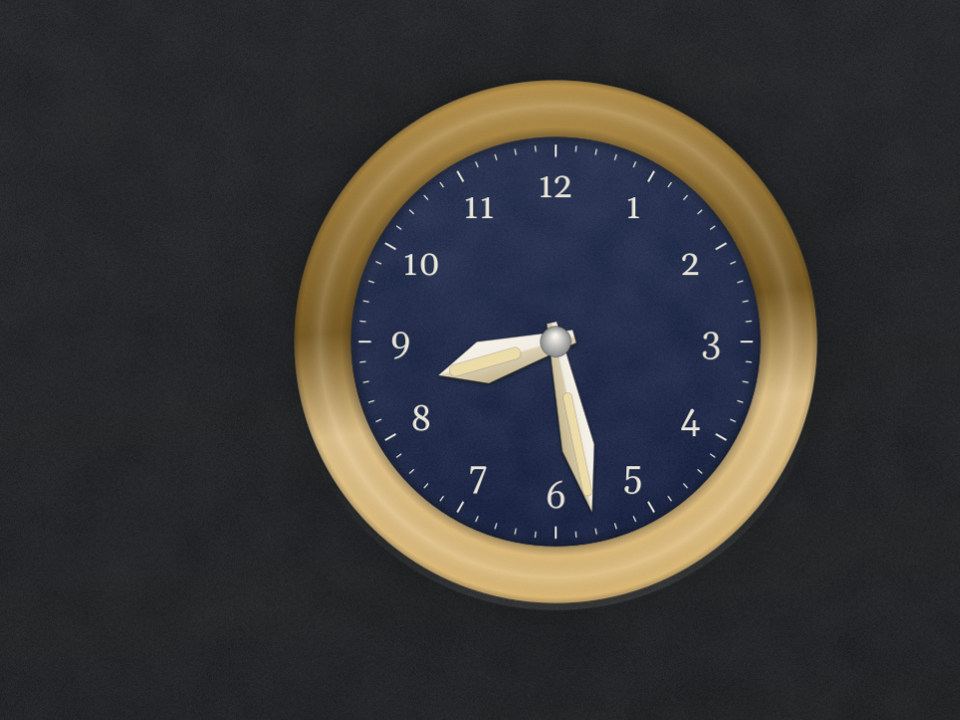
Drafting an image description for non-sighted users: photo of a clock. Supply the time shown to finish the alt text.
8:28
